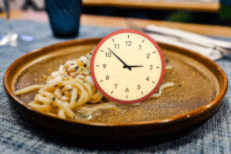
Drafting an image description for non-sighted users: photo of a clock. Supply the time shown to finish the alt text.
2:52
